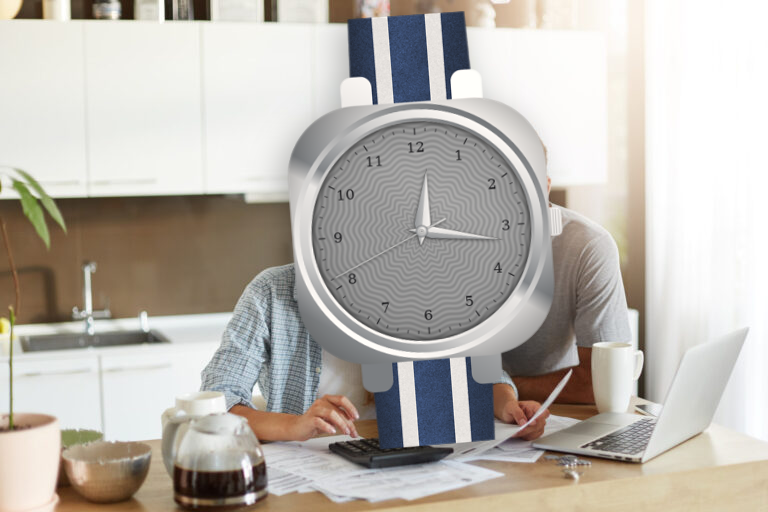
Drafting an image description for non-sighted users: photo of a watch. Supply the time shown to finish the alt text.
12:16:41
